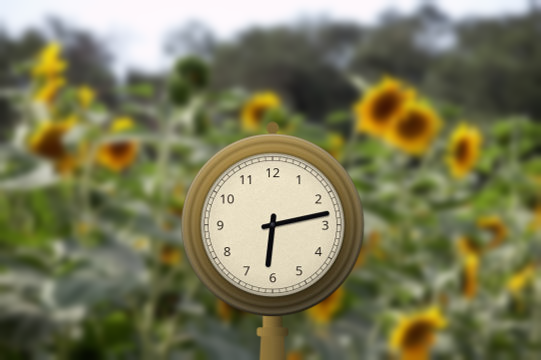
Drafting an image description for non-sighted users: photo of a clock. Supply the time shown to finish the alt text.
6:13
